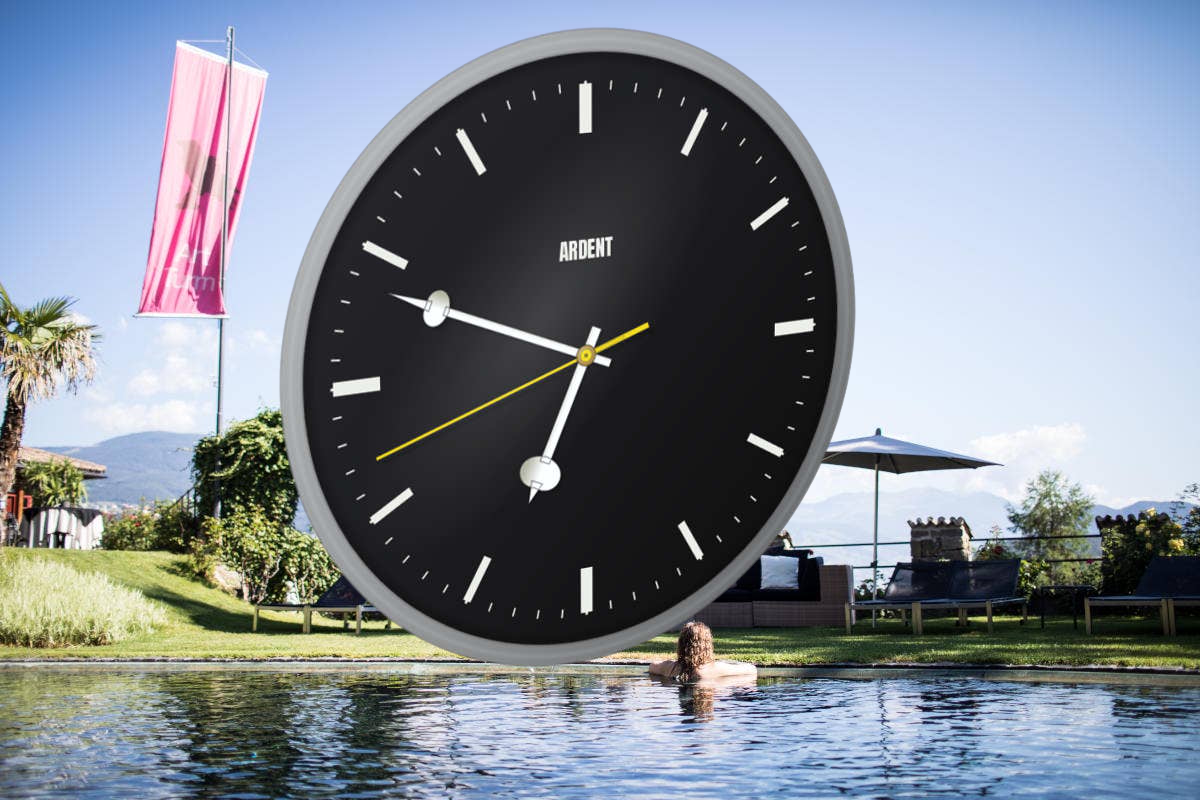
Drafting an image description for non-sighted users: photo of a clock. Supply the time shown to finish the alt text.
6:48:42
